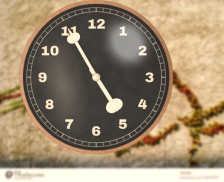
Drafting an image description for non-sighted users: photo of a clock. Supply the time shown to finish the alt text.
4:55
